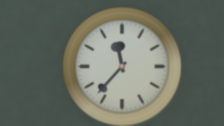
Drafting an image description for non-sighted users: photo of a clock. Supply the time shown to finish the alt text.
11:37
